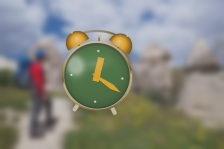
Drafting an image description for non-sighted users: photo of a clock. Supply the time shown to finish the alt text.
12:20
